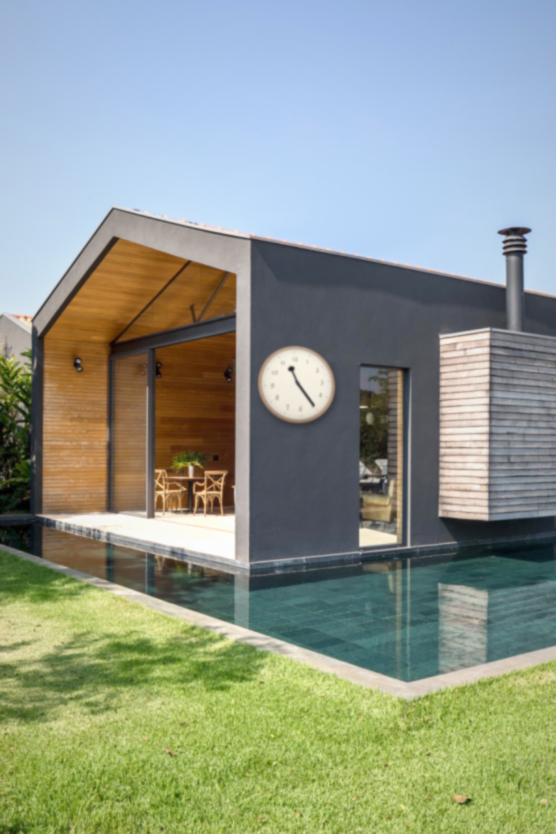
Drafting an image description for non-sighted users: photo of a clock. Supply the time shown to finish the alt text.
11:25
